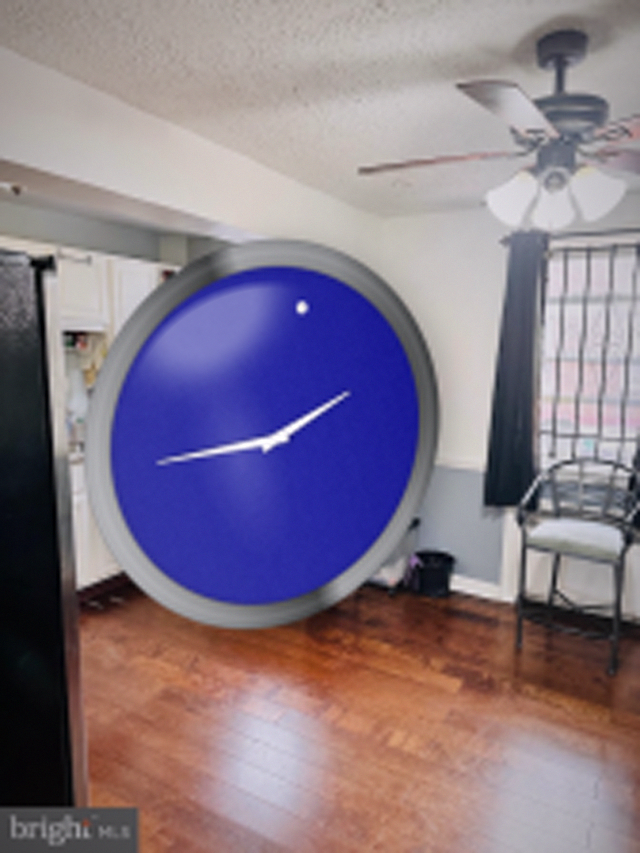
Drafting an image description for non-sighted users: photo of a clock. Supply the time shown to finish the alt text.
1:42
